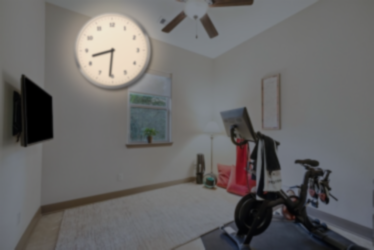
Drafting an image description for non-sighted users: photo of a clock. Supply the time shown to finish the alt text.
8:31
